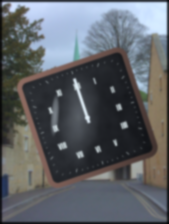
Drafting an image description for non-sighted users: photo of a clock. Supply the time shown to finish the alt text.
12:00
